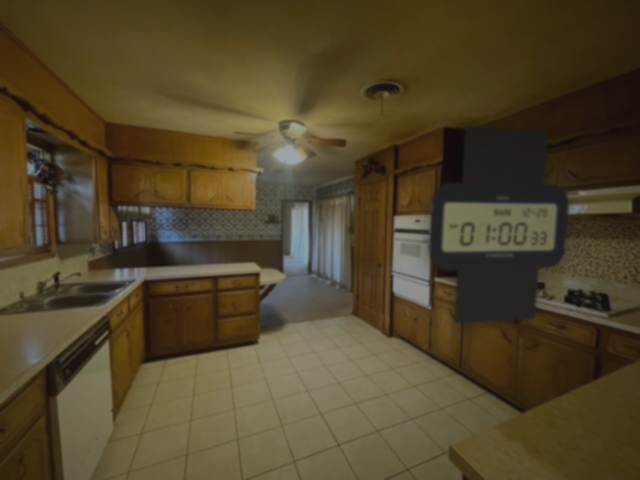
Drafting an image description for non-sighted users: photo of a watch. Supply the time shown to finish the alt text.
1:00:33
